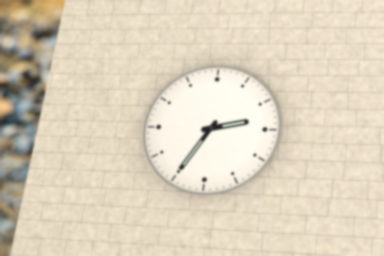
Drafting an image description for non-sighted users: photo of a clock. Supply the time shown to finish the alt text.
2:35
